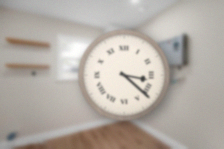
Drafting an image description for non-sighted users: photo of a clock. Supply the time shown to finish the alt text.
3:22
